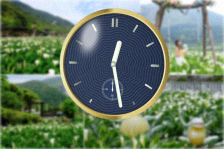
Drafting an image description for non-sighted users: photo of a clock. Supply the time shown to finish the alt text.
12:28
